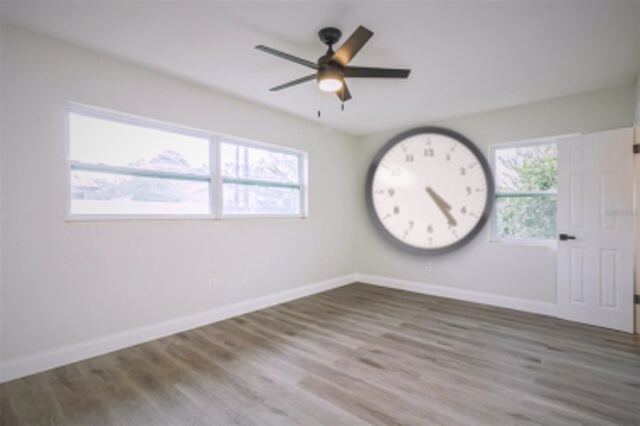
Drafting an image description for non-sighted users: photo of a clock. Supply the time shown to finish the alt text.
4:24
